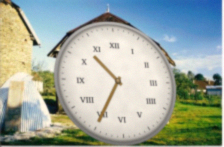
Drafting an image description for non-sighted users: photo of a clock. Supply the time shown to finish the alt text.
10:35
